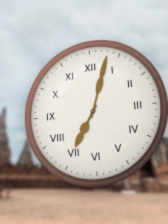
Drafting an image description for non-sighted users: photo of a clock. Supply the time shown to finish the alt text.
7:03
